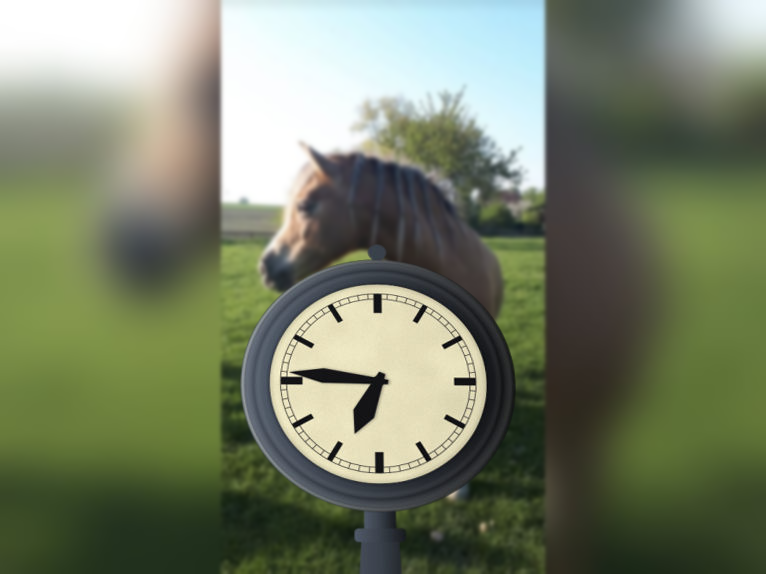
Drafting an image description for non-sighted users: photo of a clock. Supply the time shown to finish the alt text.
6:46
